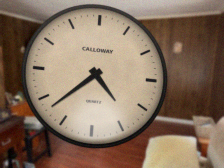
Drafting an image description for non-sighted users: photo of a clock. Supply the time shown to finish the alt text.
4:38
